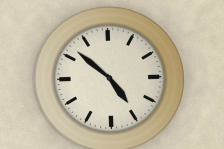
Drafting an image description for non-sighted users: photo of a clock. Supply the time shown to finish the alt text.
4:52
